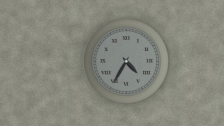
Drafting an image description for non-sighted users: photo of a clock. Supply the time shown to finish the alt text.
4:35
